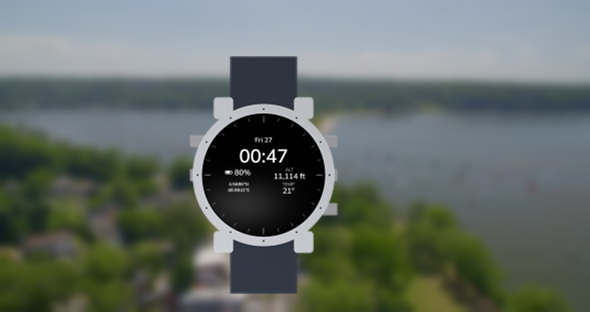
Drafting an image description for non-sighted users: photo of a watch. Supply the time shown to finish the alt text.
0:47
